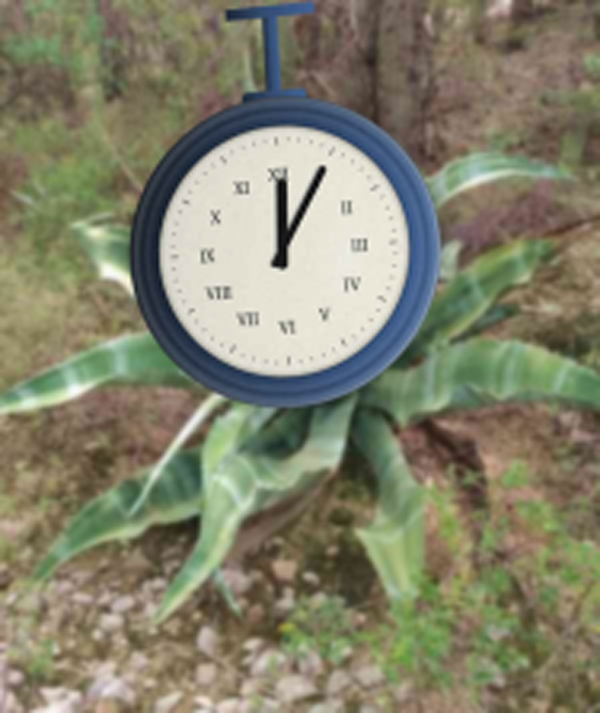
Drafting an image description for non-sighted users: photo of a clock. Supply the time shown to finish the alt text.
12:05
